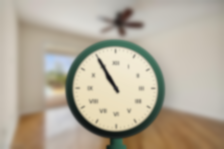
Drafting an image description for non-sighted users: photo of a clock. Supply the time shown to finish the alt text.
10:55
